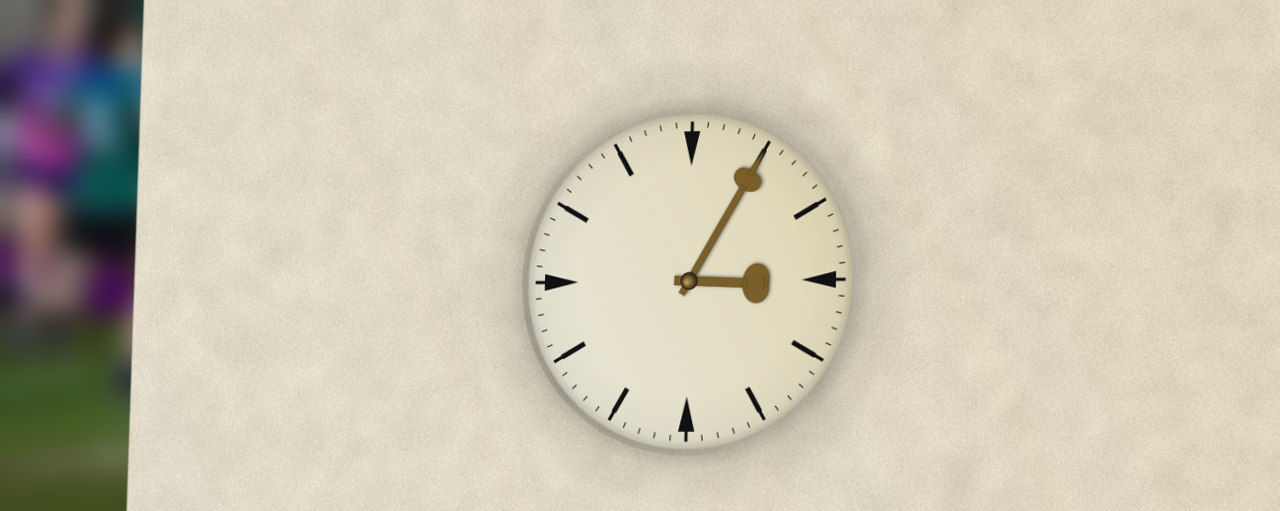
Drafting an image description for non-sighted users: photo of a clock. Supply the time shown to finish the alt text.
3:05
